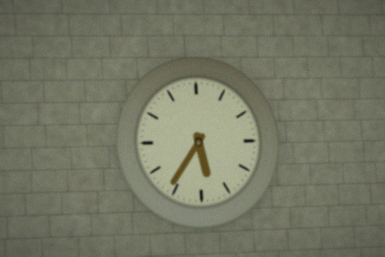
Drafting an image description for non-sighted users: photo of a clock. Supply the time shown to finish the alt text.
5:36
